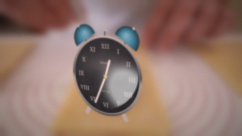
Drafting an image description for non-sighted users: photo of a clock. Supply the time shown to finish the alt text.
12:34
